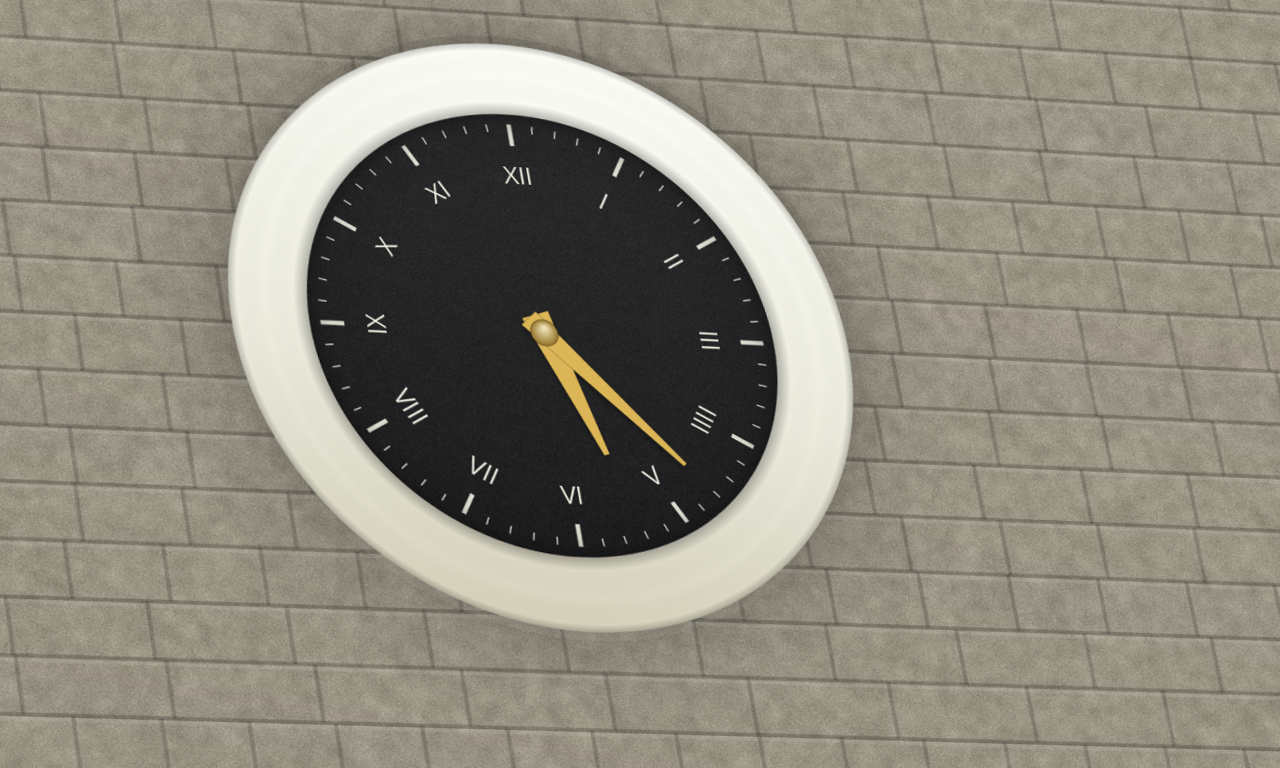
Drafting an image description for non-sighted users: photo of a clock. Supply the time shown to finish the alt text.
5:23
